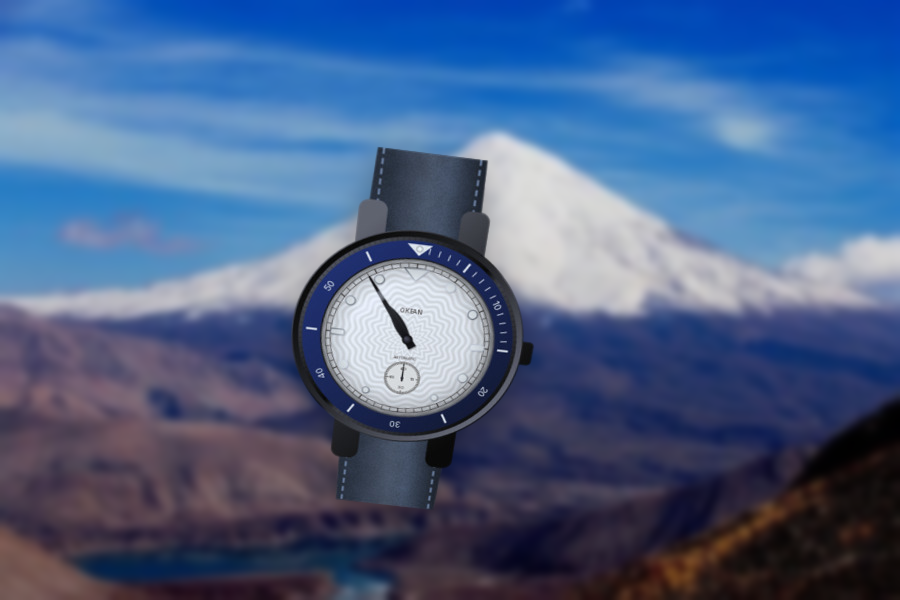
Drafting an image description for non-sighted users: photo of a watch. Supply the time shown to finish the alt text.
10:54
